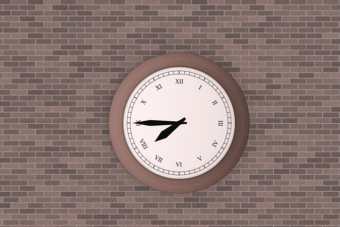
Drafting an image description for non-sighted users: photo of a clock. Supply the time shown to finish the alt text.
7:45
